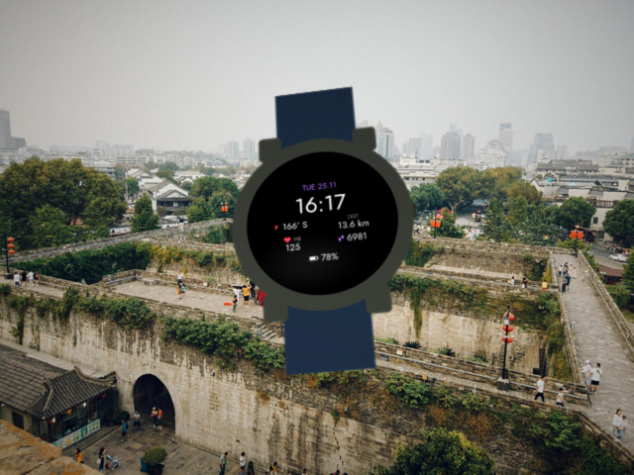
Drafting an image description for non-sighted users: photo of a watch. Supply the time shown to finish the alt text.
16:17
